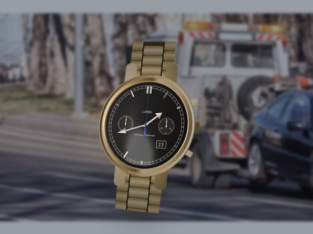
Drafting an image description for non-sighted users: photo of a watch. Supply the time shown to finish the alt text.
1:42
